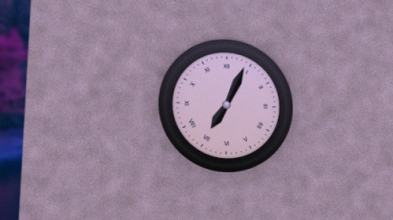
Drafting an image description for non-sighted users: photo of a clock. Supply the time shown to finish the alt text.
7:04
